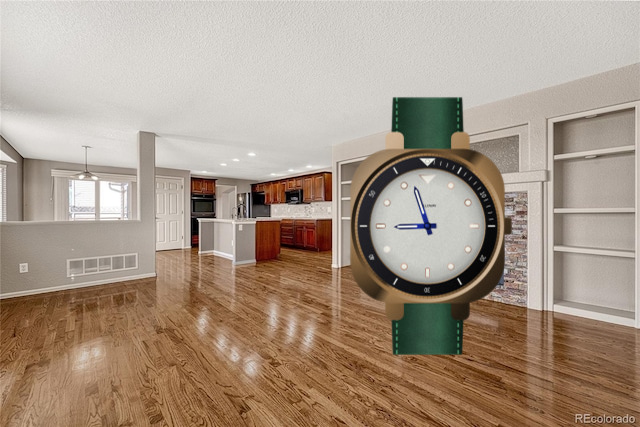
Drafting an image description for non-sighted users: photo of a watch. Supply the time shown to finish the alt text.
8:57
